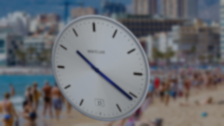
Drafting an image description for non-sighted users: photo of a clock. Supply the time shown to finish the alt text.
10:21
